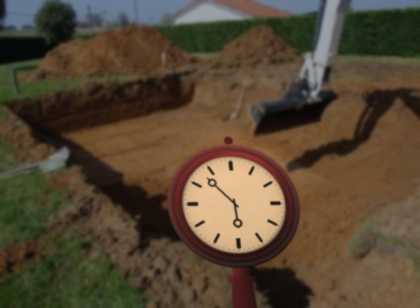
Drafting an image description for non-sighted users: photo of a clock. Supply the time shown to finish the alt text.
5:53
